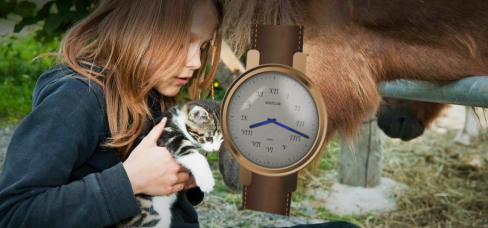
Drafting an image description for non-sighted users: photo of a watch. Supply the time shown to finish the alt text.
8:18
